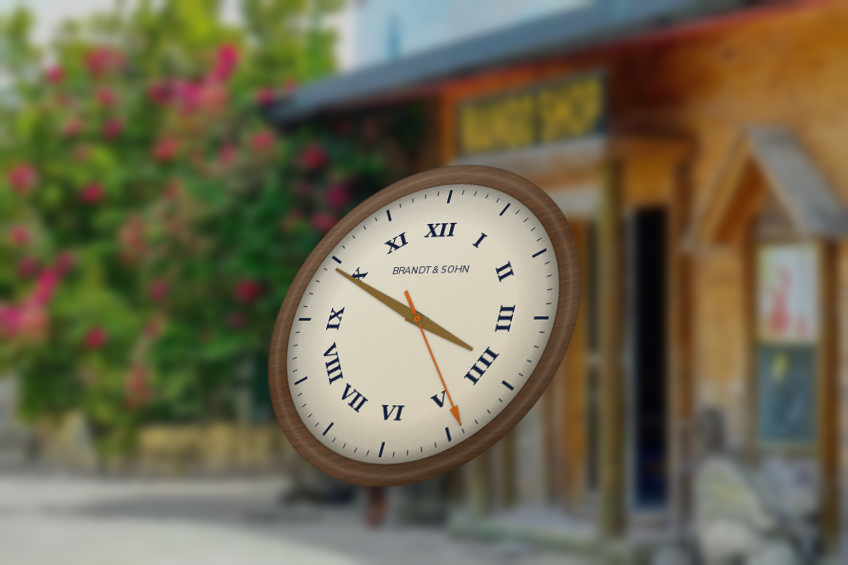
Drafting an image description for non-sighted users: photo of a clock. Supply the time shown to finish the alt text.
3:49:24
